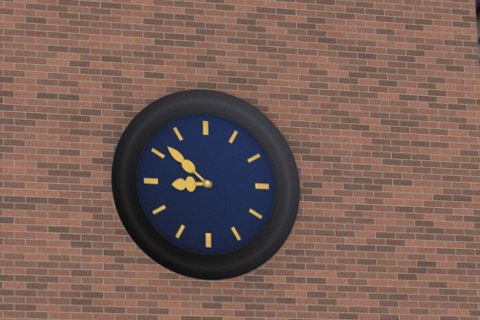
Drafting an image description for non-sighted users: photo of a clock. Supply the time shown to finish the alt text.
8:52
